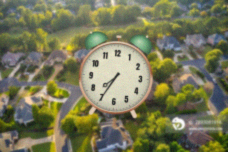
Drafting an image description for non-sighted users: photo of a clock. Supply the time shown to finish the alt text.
7:35
